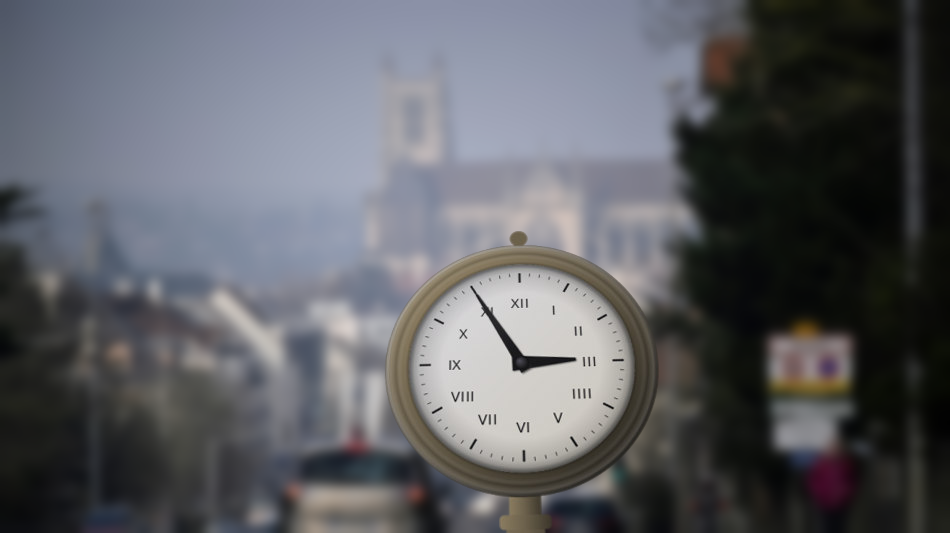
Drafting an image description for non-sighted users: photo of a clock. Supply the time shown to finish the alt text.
2:55
